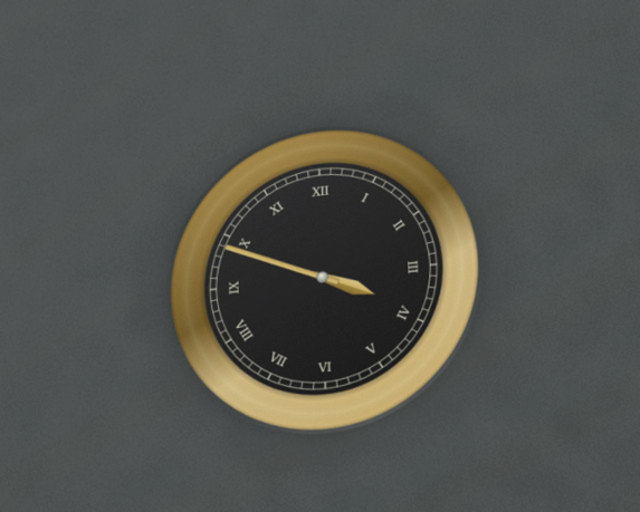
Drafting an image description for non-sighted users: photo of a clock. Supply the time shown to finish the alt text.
3:49
